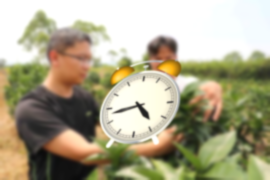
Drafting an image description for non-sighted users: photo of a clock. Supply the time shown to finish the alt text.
4:43
